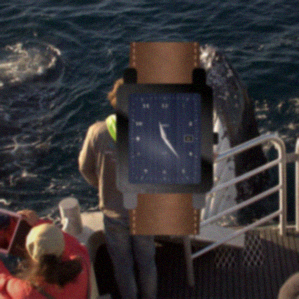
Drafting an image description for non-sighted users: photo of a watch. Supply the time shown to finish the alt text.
11:24
